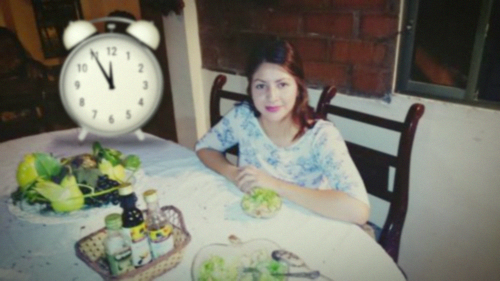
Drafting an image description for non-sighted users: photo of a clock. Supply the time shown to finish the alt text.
11:55
